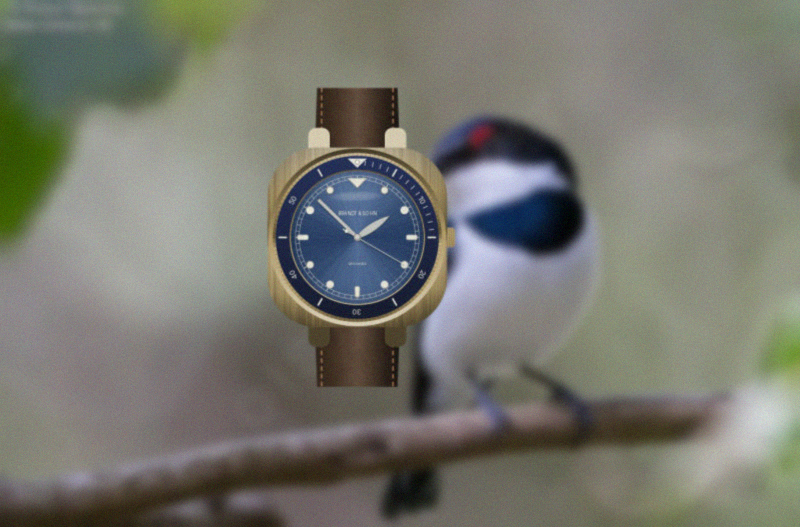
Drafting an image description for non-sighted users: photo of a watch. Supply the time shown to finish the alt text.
1:52:20
